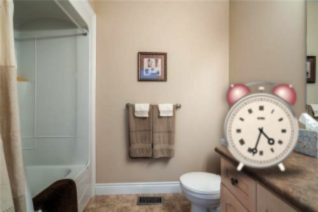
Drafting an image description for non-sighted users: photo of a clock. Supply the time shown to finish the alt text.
4:33
